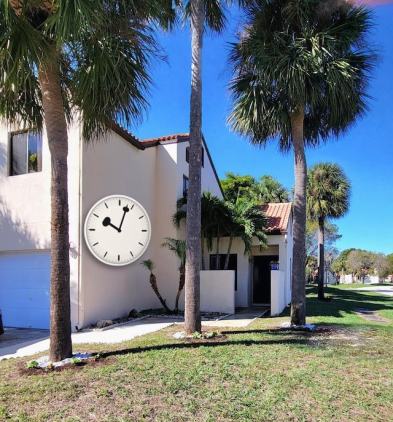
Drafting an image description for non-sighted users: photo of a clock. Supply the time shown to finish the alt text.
10:03
